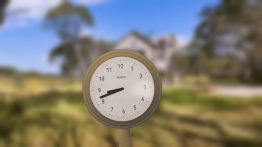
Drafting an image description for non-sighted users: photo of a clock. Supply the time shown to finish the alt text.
8:42
